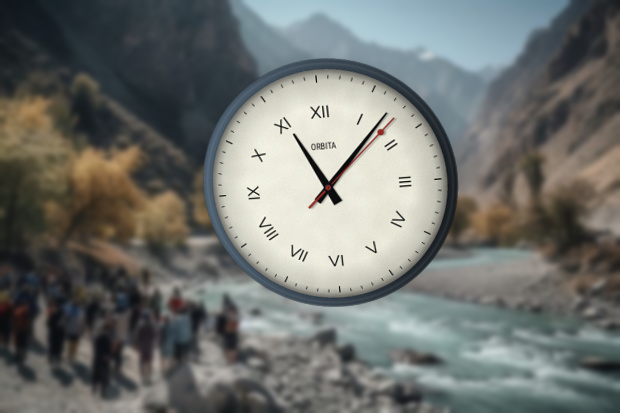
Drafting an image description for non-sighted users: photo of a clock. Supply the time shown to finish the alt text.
11:07:08
